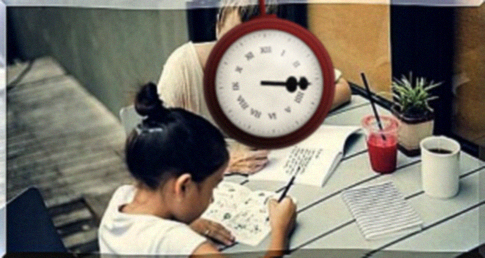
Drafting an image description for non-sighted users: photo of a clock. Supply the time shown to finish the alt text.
3:16
